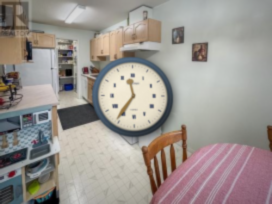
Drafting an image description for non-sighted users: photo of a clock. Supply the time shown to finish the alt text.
11:36
